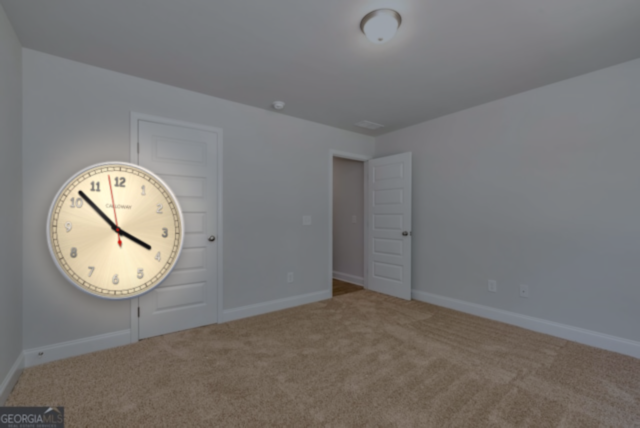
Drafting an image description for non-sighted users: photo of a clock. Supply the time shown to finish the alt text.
3:51:58
